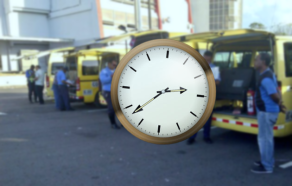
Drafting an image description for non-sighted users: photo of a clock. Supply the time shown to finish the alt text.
2:38
